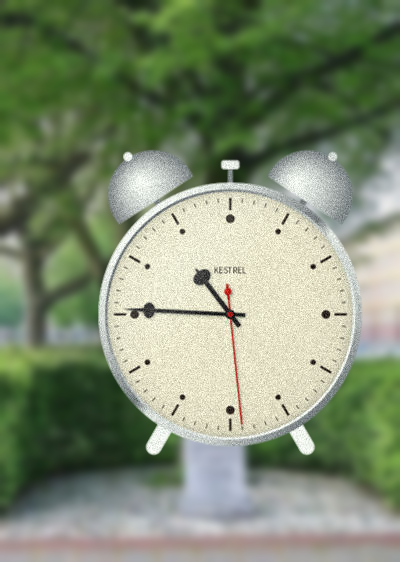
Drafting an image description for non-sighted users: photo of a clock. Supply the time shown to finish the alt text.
10:45:29
